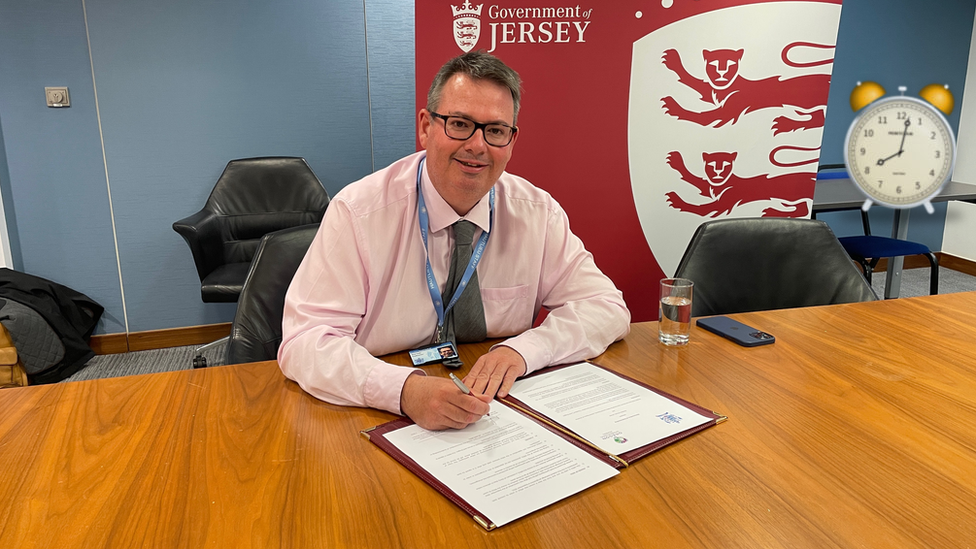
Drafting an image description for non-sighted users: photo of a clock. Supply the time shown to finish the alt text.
8:02
